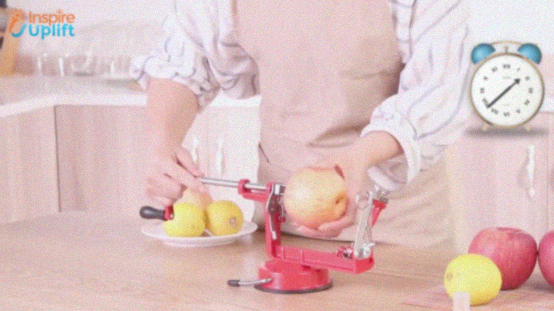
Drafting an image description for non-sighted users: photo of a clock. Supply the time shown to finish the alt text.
1:38
